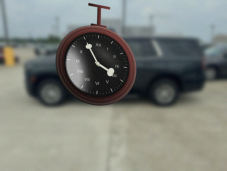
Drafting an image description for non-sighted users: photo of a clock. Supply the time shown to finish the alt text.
3:55
